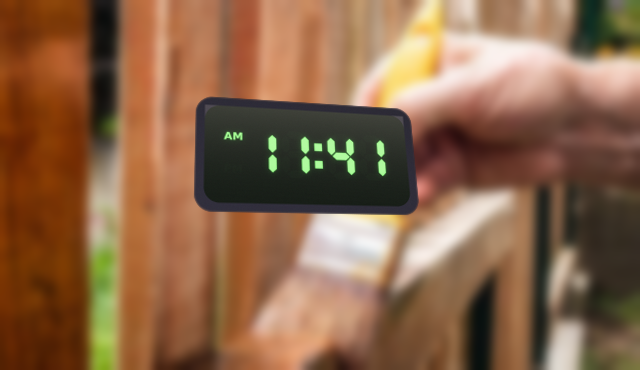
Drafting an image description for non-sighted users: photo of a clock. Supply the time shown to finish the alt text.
11:41
